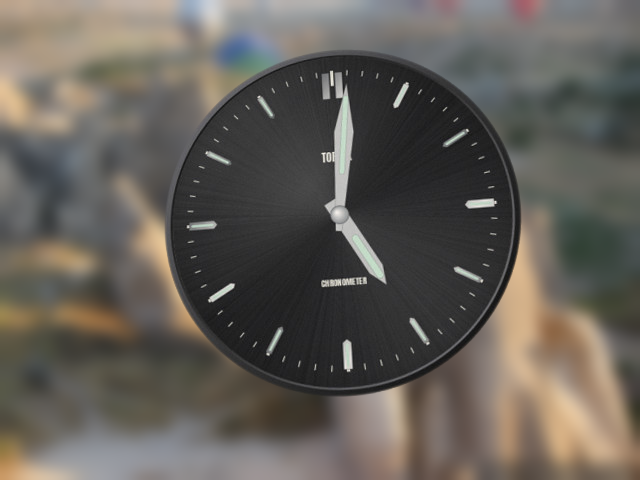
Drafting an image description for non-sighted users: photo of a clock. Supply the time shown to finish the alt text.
5:01
